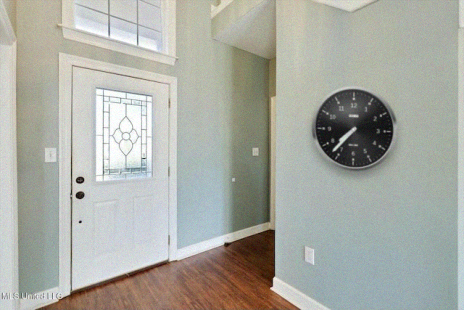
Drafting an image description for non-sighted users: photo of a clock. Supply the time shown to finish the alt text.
7:37
